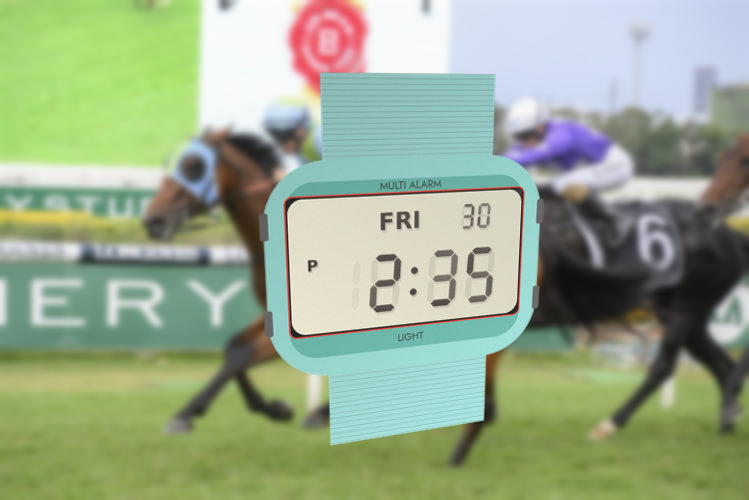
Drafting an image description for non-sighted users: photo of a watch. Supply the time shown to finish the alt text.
2:35
